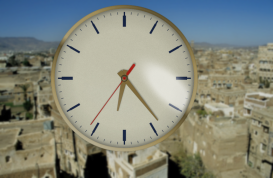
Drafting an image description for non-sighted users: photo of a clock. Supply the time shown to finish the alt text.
6:23:36
